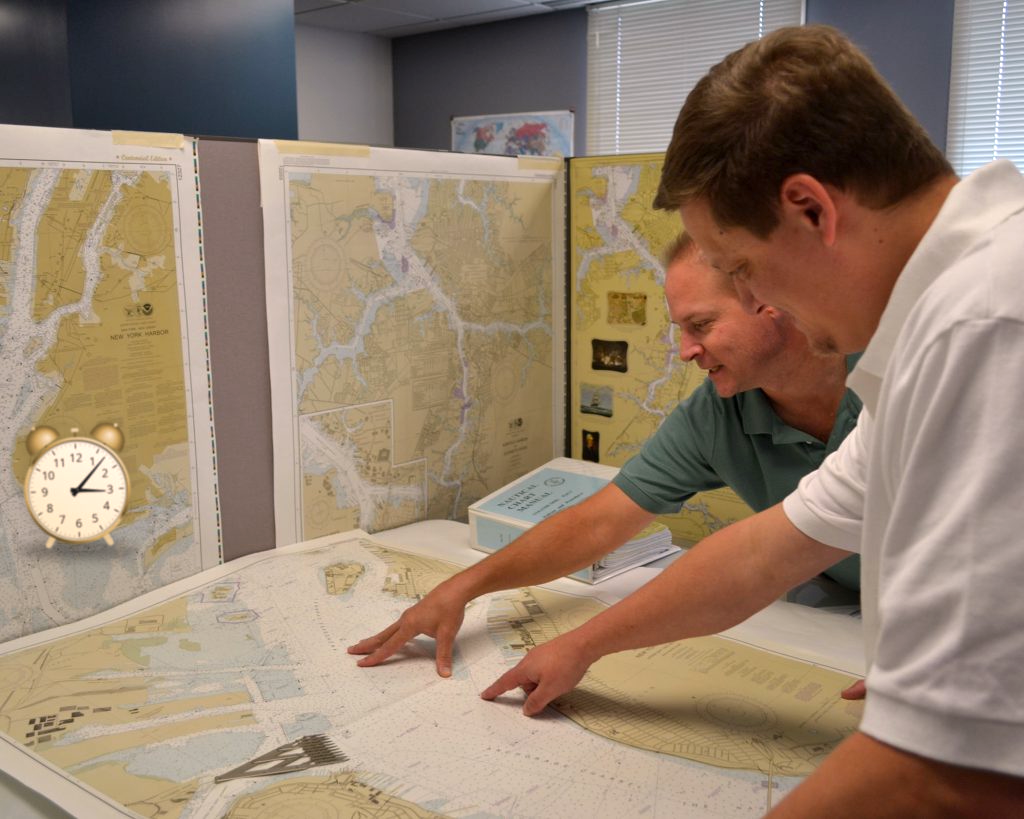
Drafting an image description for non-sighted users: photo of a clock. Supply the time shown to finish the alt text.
3:07
